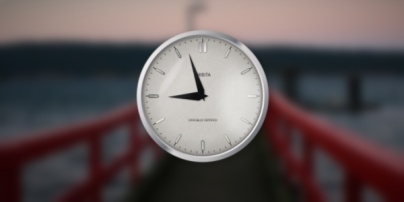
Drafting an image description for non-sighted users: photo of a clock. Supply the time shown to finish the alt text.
8:57
